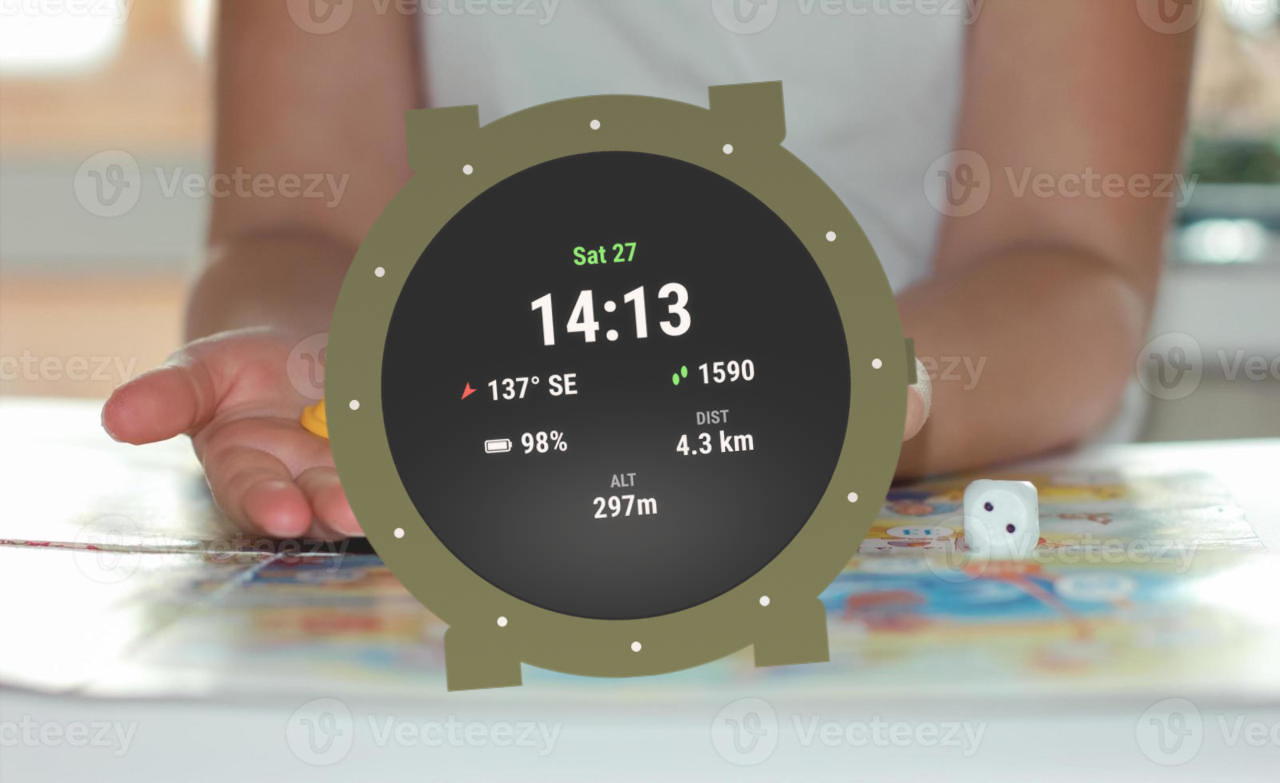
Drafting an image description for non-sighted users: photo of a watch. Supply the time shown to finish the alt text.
14:13
